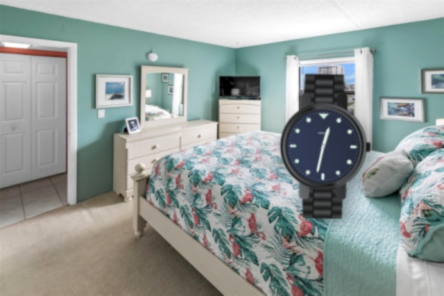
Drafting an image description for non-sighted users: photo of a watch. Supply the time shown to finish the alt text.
12:32
